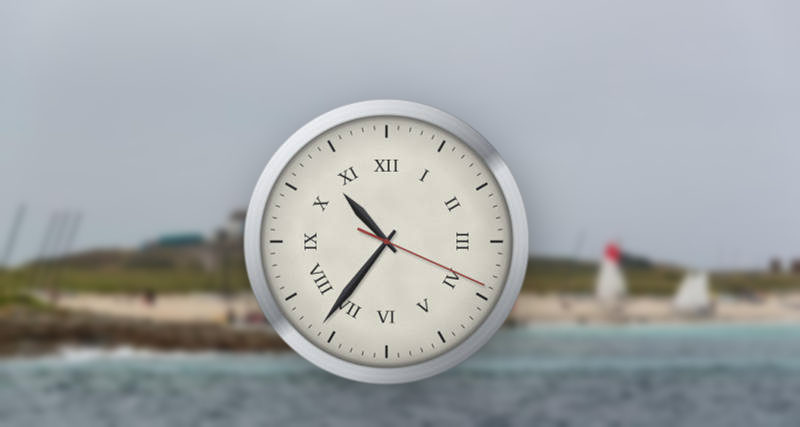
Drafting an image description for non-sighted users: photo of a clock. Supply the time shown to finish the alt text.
10:36:19
